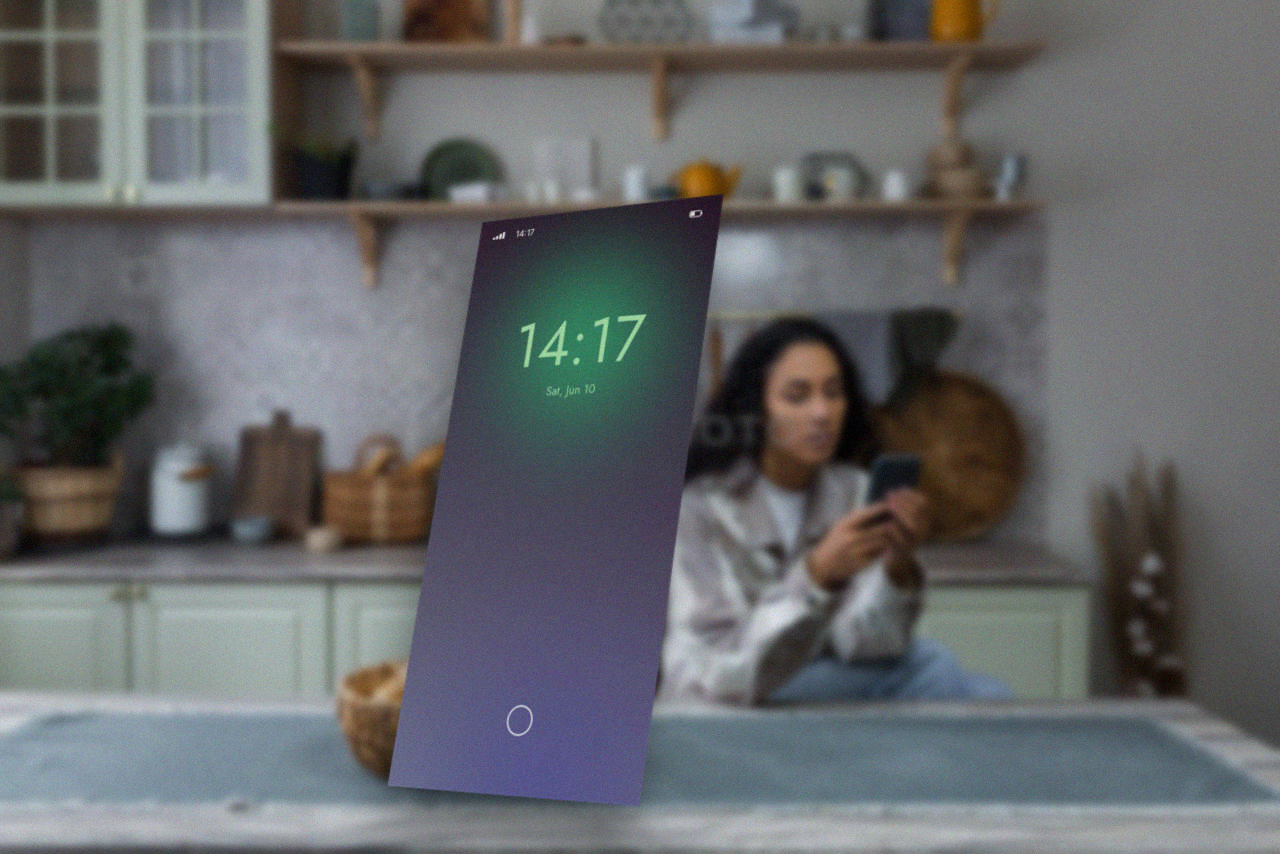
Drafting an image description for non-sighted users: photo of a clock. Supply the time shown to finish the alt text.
14:17
